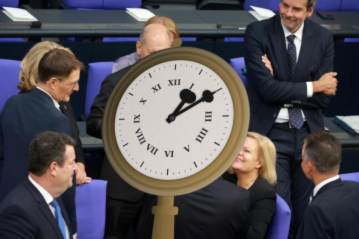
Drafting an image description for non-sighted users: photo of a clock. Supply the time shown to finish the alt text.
1:10
